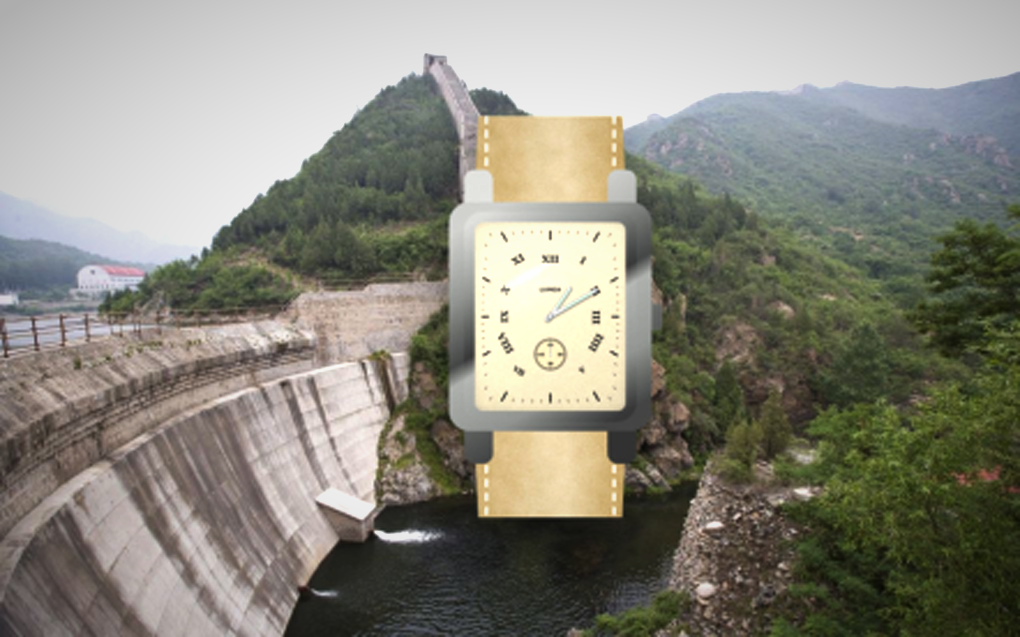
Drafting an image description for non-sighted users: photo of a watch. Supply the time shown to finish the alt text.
1:10
